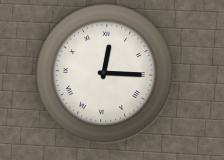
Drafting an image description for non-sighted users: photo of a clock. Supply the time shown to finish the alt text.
12:15
